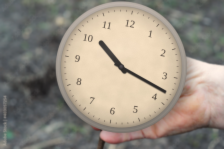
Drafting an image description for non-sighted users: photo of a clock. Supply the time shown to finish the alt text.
10:18
